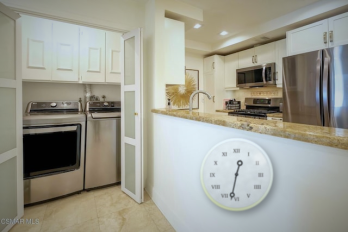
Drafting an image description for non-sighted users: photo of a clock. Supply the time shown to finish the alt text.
12:32
